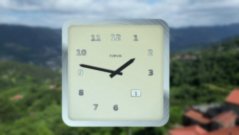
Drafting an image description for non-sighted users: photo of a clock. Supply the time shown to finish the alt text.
1:47
